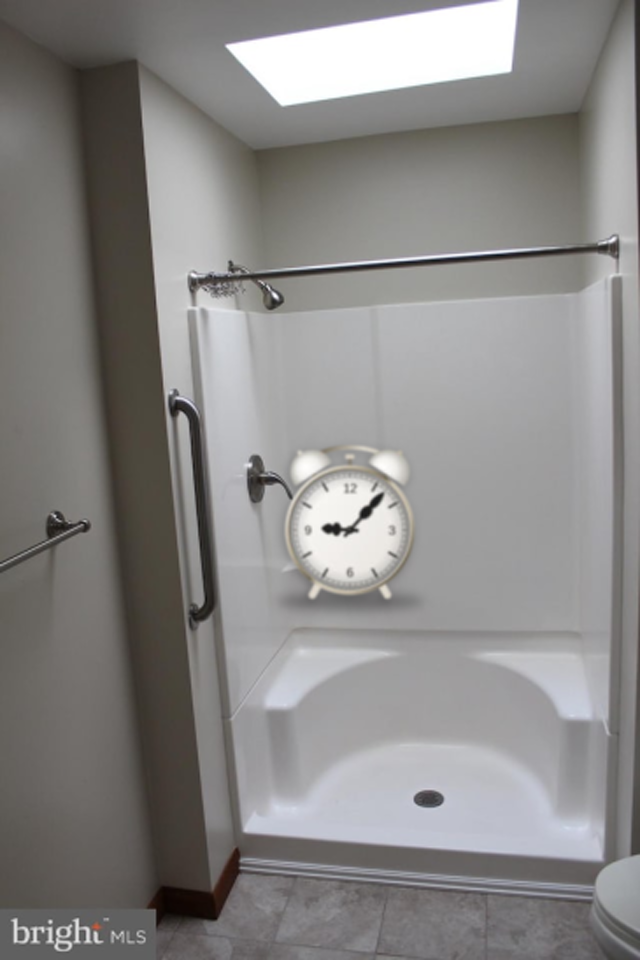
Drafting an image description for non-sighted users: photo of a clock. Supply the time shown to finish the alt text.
9:07
